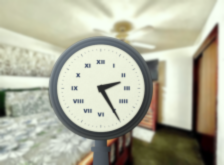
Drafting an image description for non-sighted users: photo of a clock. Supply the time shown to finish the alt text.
2:25
